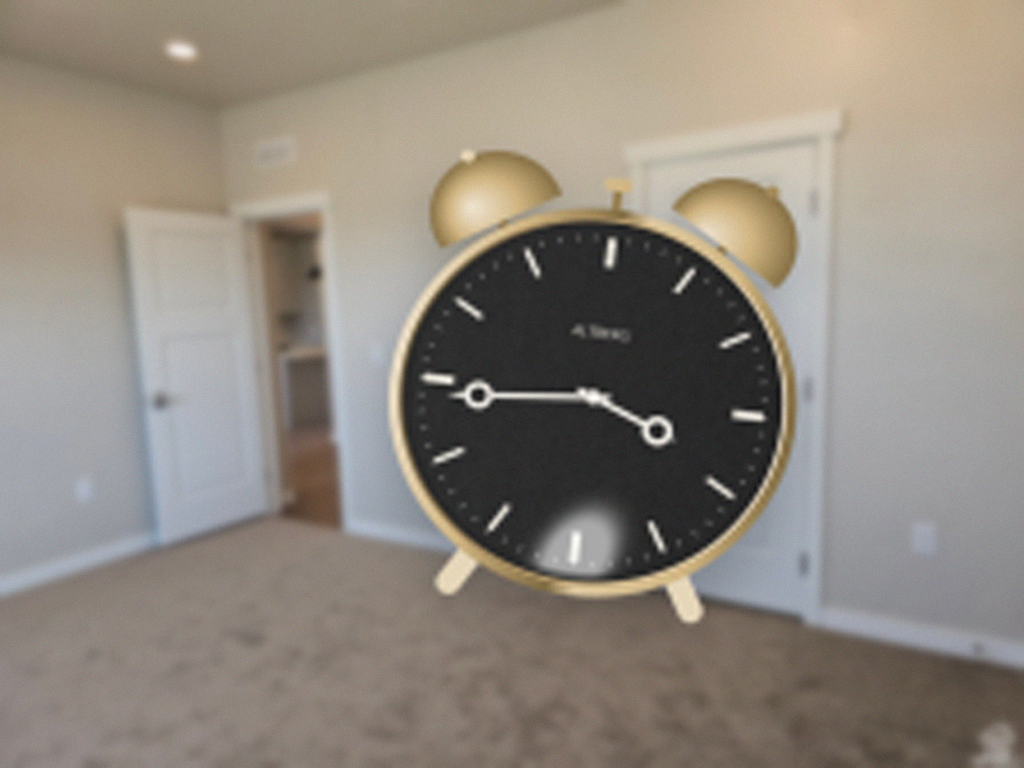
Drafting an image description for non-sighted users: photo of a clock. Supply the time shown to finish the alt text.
3:44
